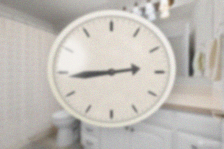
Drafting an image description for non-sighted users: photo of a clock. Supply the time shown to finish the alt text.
2:44
